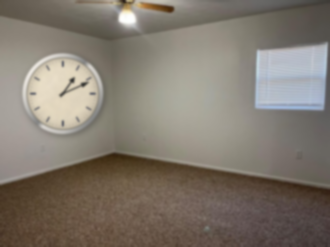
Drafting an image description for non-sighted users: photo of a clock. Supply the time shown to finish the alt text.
1:11
